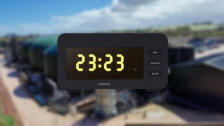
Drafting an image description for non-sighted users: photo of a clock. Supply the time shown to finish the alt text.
23:23
